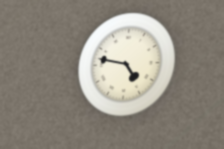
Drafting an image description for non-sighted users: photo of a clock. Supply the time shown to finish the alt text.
4:47
